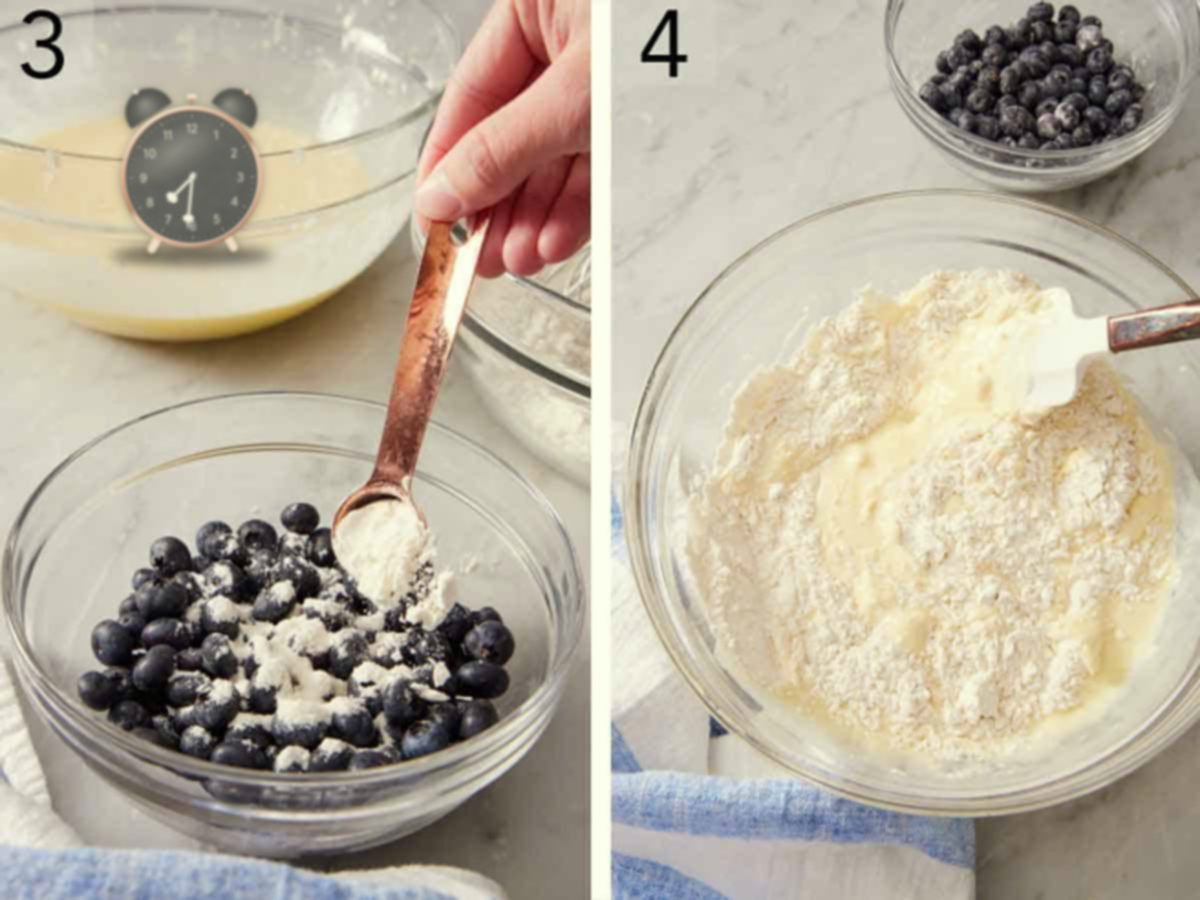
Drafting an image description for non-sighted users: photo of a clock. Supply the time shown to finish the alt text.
7:31
